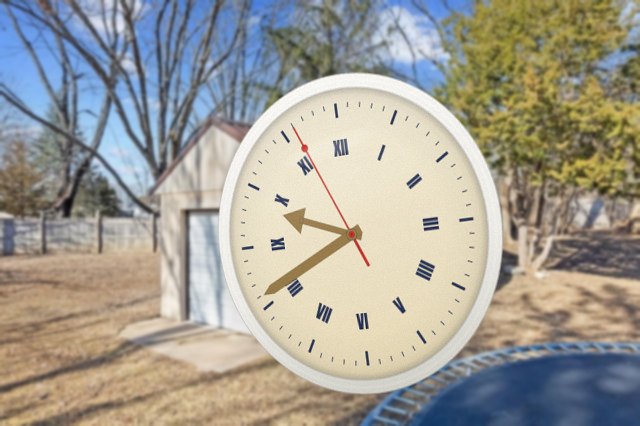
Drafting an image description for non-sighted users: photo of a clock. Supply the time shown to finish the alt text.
9:40:56
